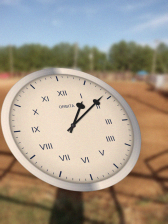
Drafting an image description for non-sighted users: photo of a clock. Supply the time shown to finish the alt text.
1:09
